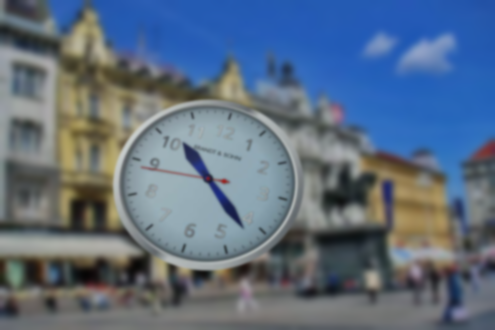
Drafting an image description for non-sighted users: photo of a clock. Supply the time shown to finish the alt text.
10:21:44
